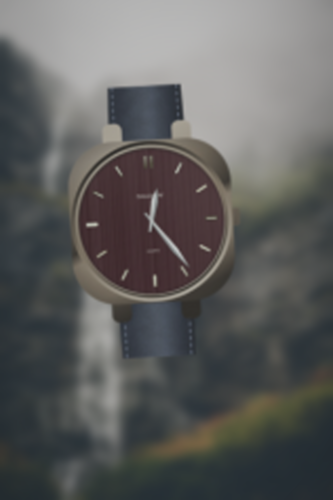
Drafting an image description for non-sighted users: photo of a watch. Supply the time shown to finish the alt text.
12:24
